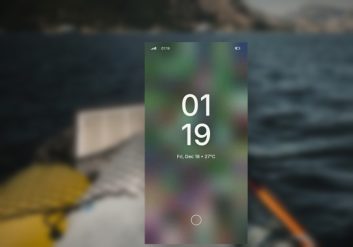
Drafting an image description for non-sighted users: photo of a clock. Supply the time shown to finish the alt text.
1:19
